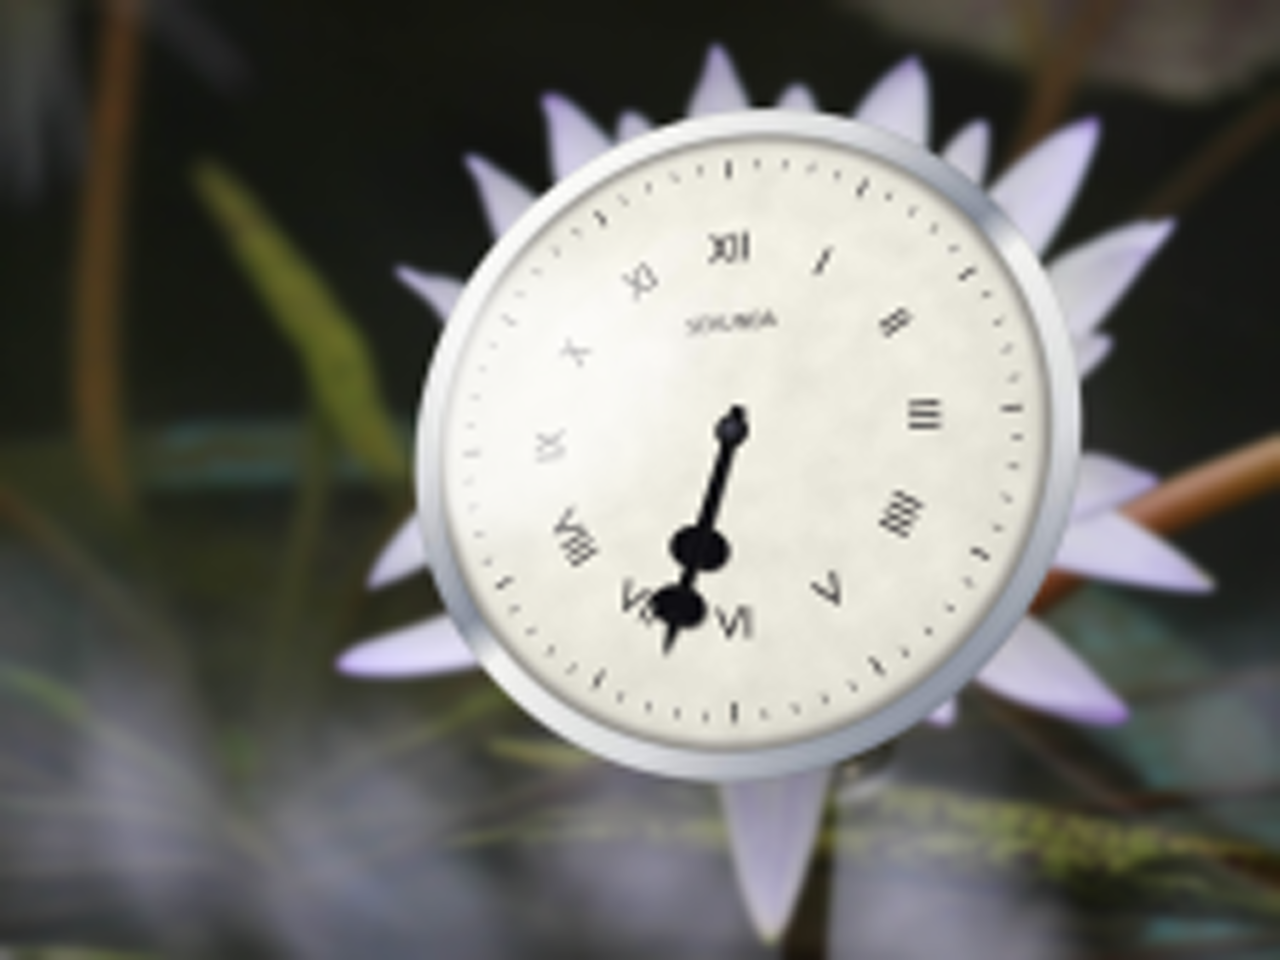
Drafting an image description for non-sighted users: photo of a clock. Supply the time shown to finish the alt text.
6:33
